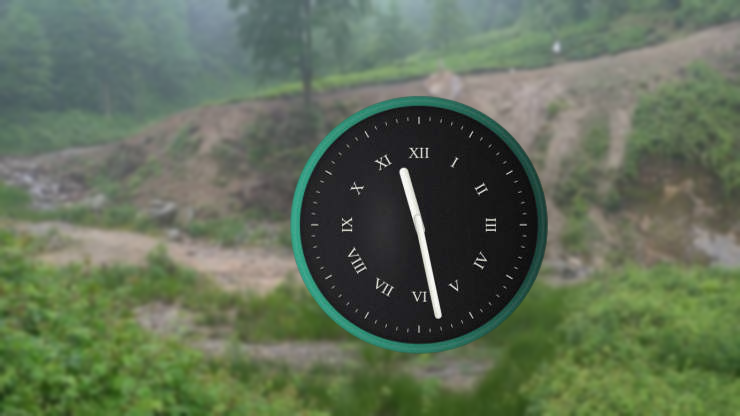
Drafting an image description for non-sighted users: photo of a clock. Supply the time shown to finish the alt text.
11:28
